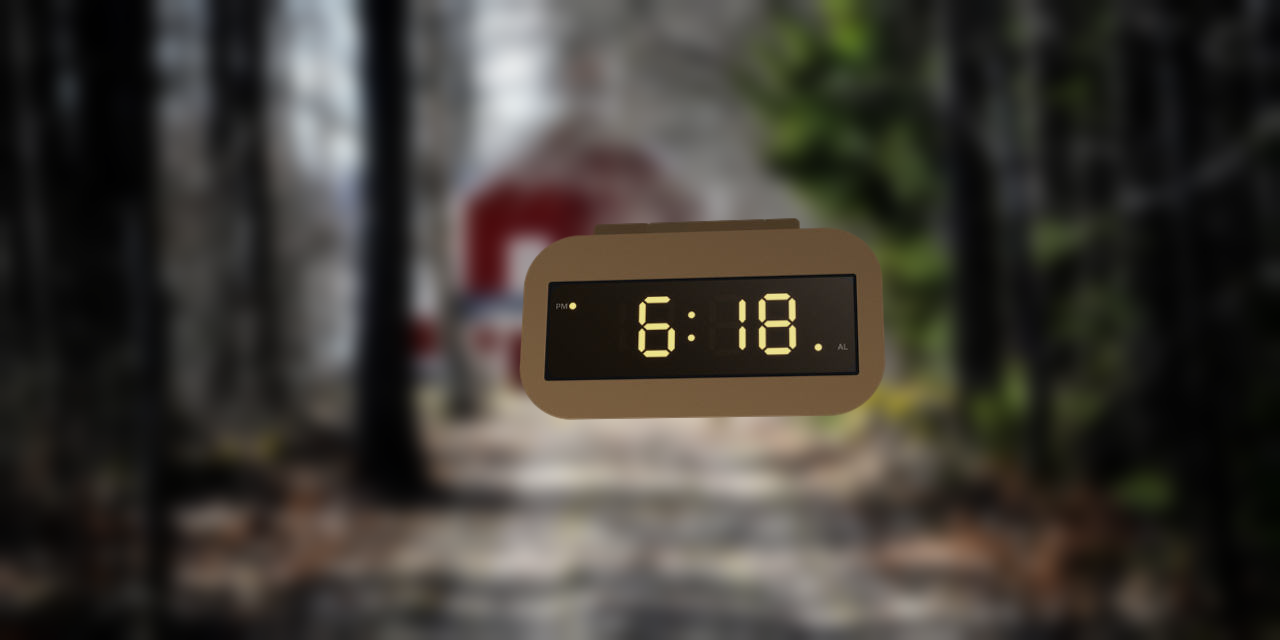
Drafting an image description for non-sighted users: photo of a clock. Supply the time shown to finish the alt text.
6:18
